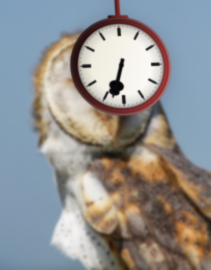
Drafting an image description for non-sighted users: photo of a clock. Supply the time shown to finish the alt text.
6:33
